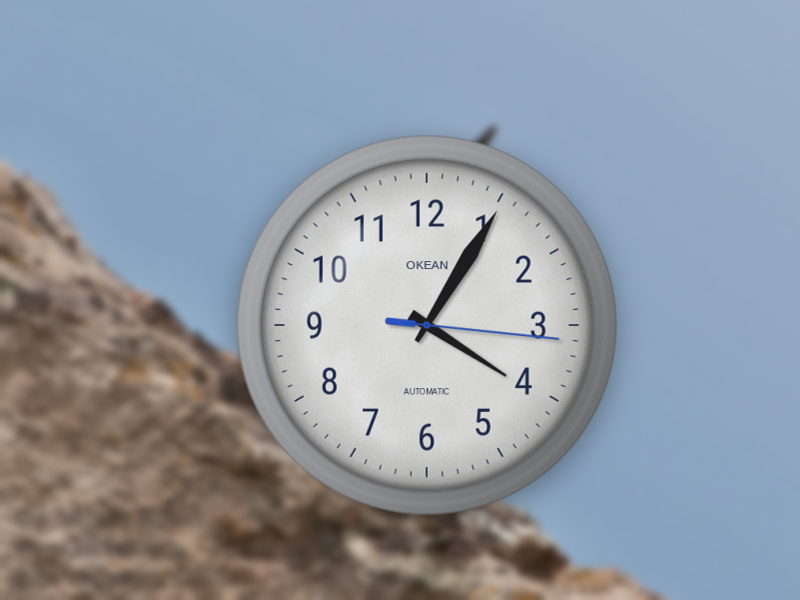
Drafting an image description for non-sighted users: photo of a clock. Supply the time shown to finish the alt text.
4:05:16
